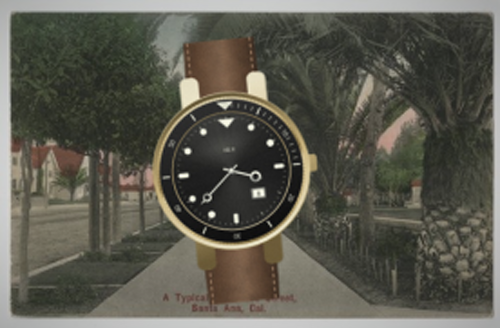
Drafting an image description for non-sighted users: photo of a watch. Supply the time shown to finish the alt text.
3:38
